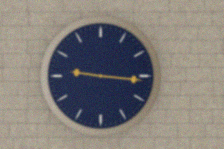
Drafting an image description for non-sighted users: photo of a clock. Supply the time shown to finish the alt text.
9:16
